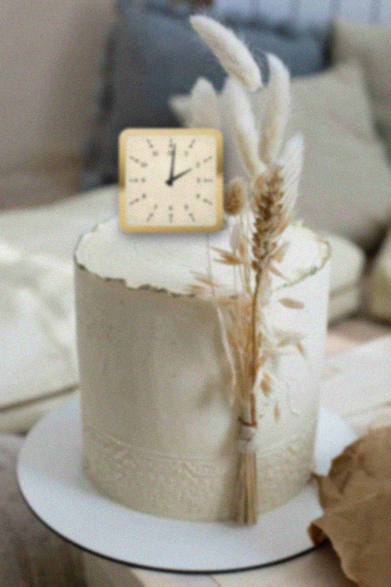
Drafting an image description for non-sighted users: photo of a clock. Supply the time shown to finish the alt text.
2:01
